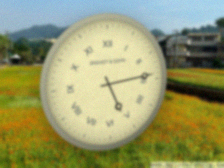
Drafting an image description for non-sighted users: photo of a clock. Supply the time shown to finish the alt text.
5:14
